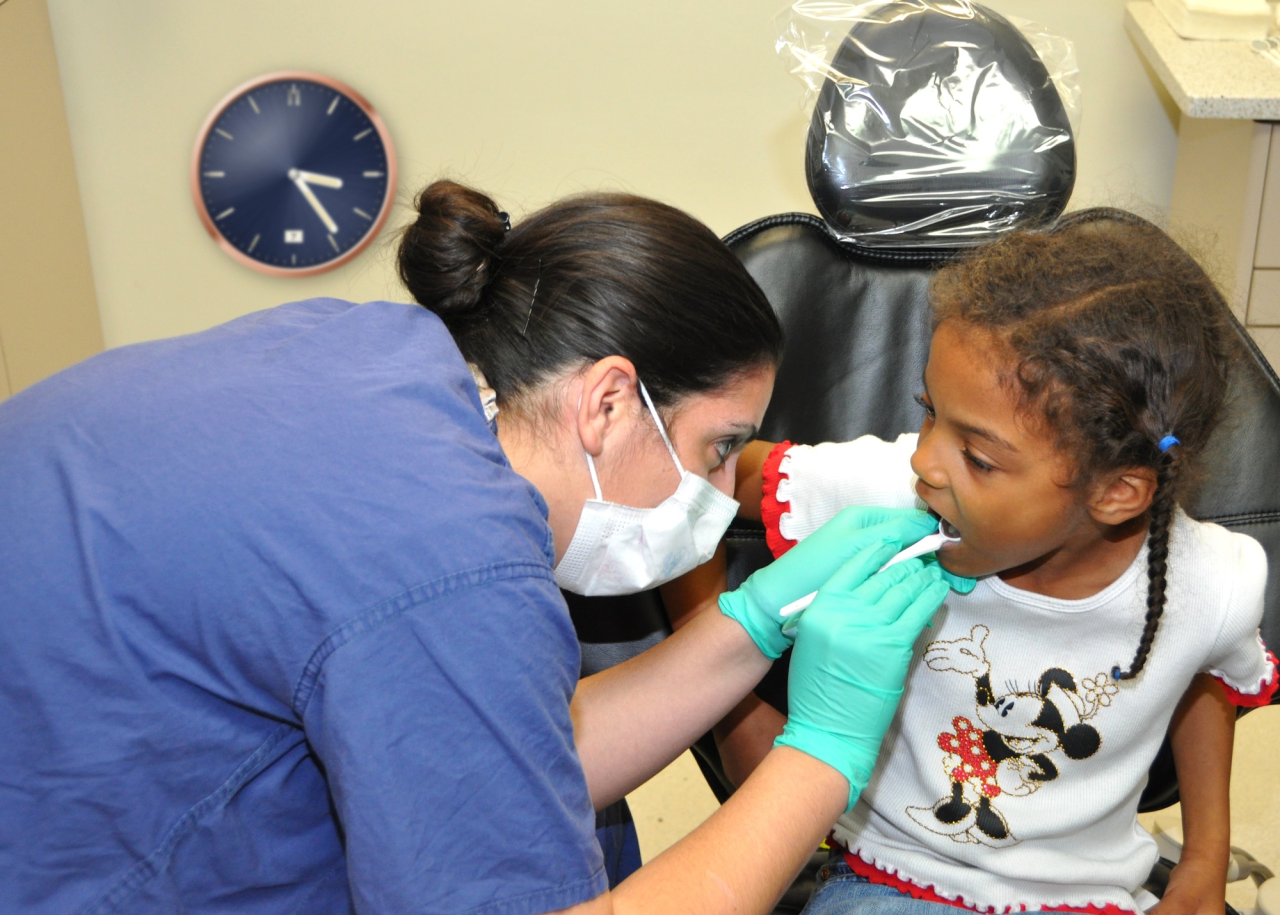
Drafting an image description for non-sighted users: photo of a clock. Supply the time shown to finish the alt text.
3:24
